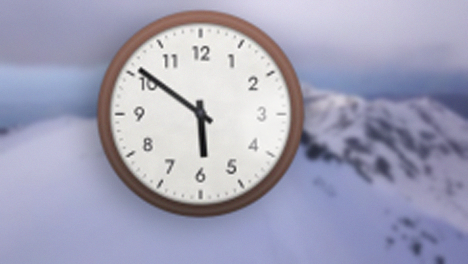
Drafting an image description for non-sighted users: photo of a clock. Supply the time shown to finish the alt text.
5:51
